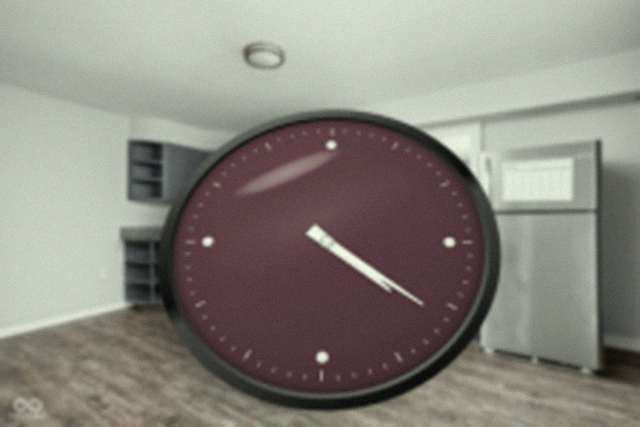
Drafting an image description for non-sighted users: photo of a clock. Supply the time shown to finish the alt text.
4:21
